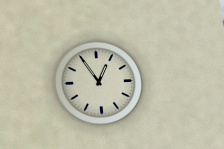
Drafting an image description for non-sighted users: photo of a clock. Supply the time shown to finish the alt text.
12:55
